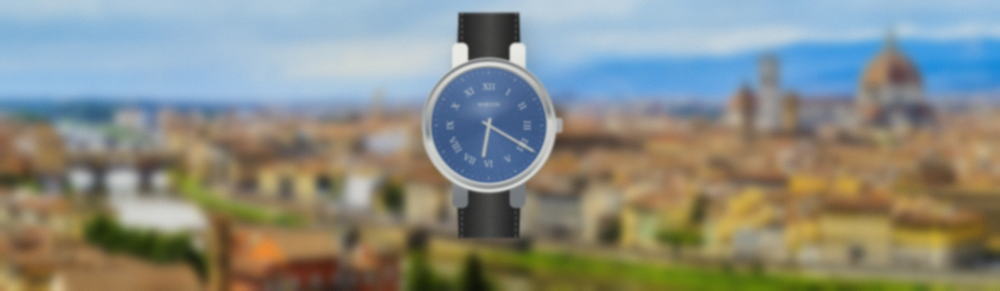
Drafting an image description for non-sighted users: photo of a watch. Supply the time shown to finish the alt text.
6:20
